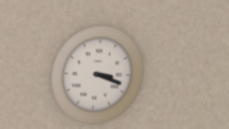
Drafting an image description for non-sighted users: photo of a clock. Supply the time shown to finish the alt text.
3:18
